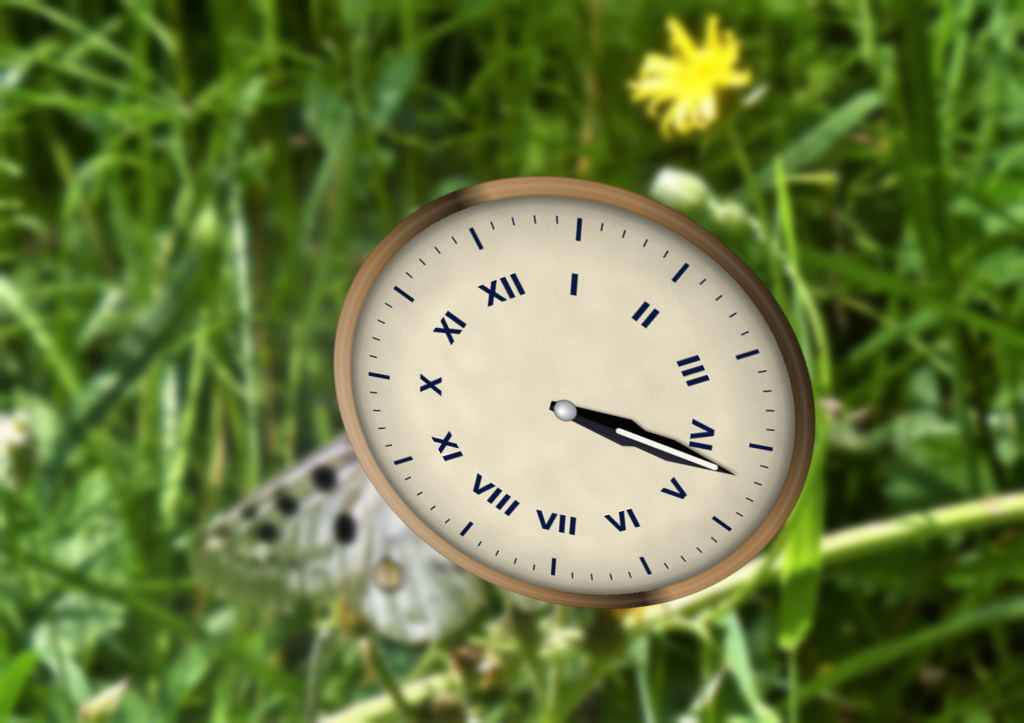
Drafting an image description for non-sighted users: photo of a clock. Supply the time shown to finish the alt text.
4:22
